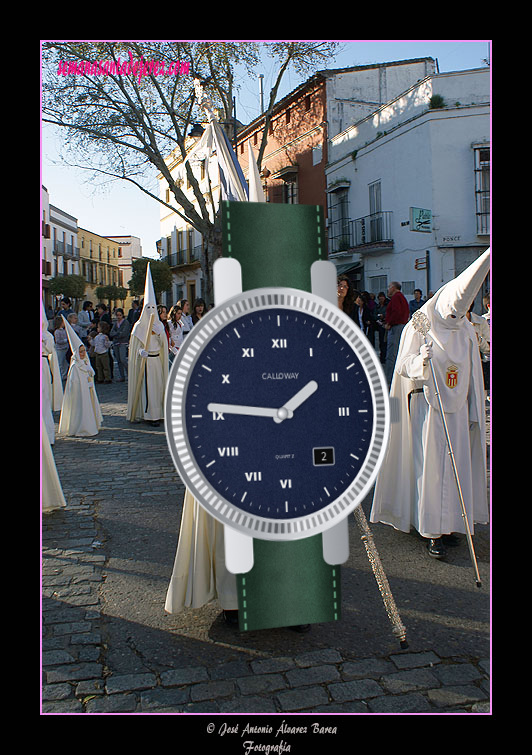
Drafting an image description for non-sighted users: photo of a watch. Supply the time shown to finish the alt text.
1:46
